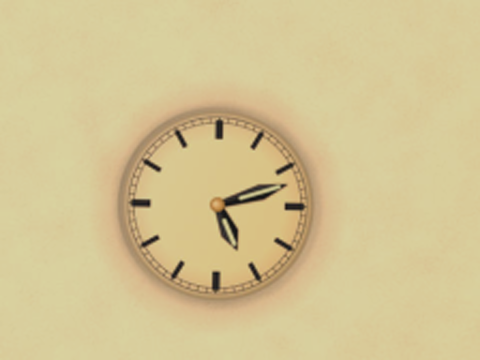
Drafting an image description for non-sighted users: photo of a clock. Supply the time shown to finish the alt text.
5:12
